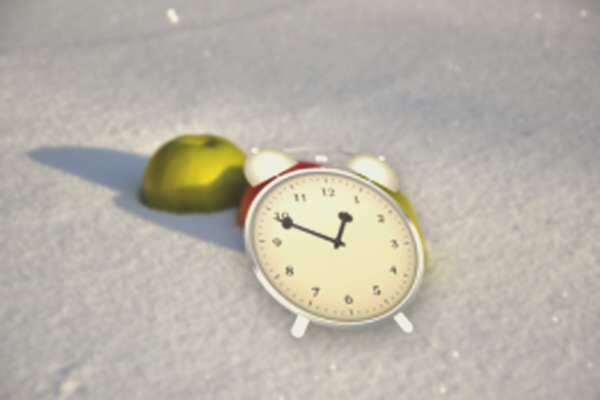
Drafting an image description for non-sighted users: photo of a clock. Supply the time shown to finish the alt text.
12:49
